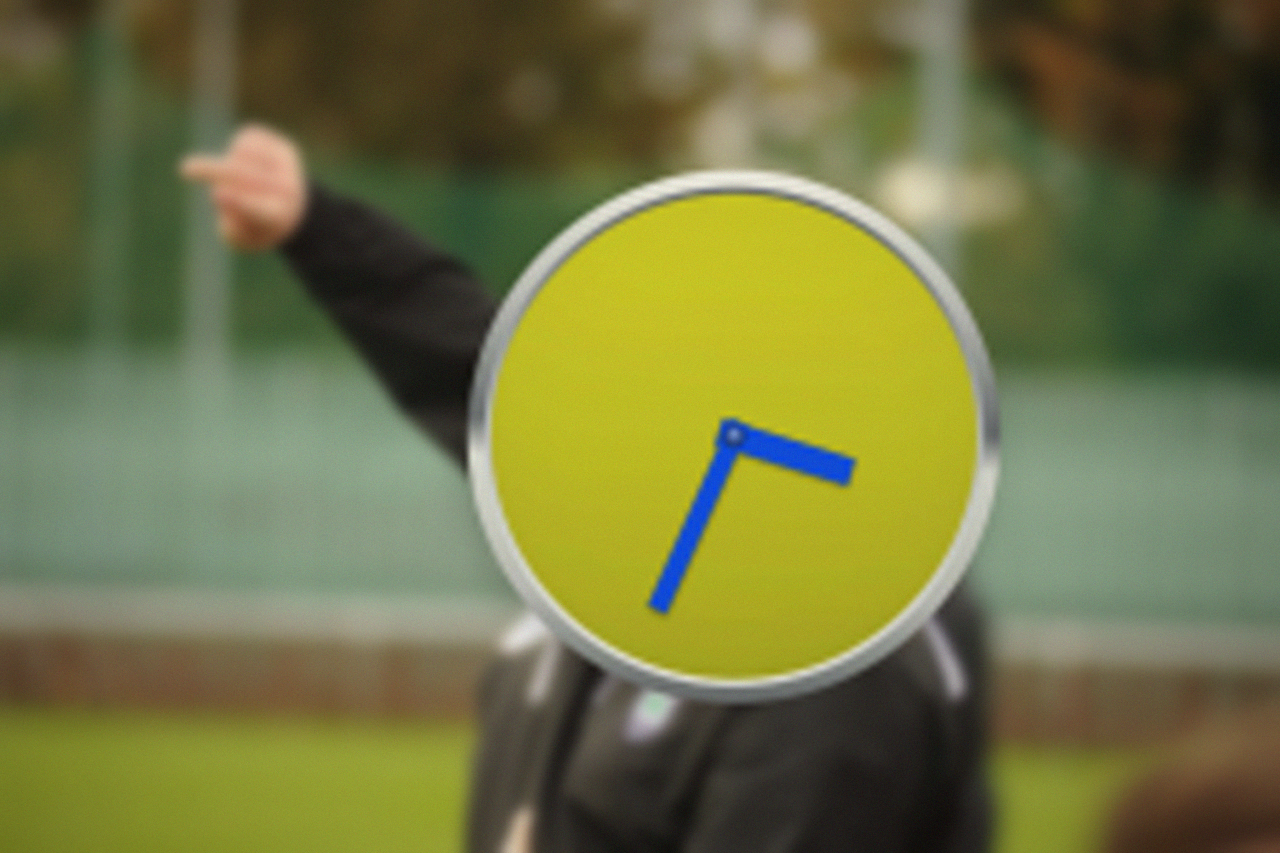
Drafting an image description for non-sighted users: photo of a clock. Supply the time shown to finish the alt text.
3:34
